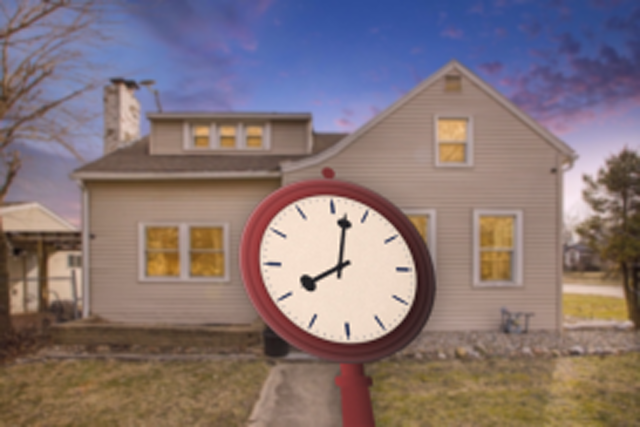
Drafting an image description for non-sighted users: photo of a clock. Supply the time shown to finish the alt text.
8:02
